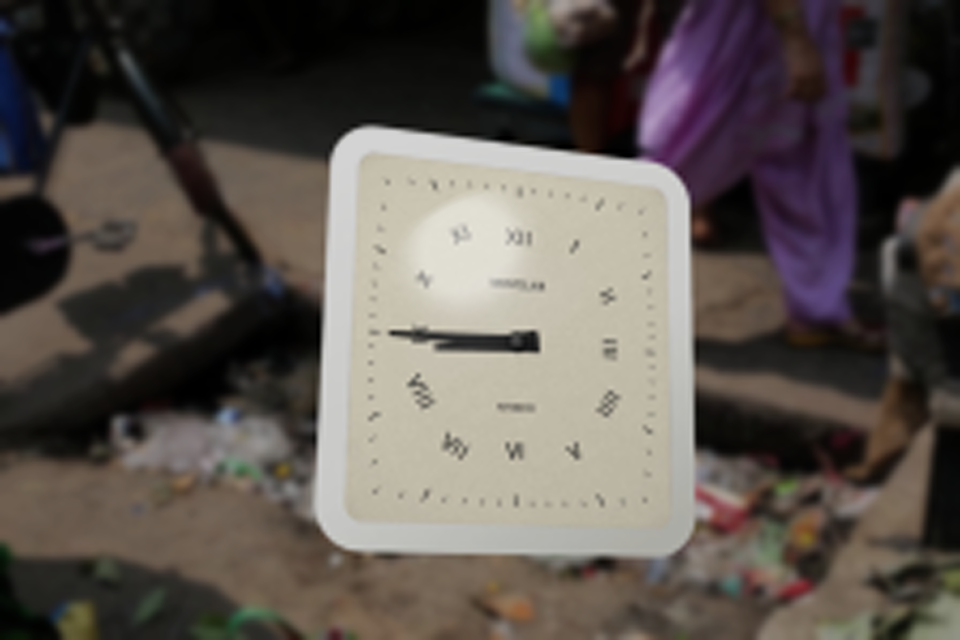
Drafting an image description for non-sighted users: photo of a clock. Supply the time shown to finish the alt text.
8:45
